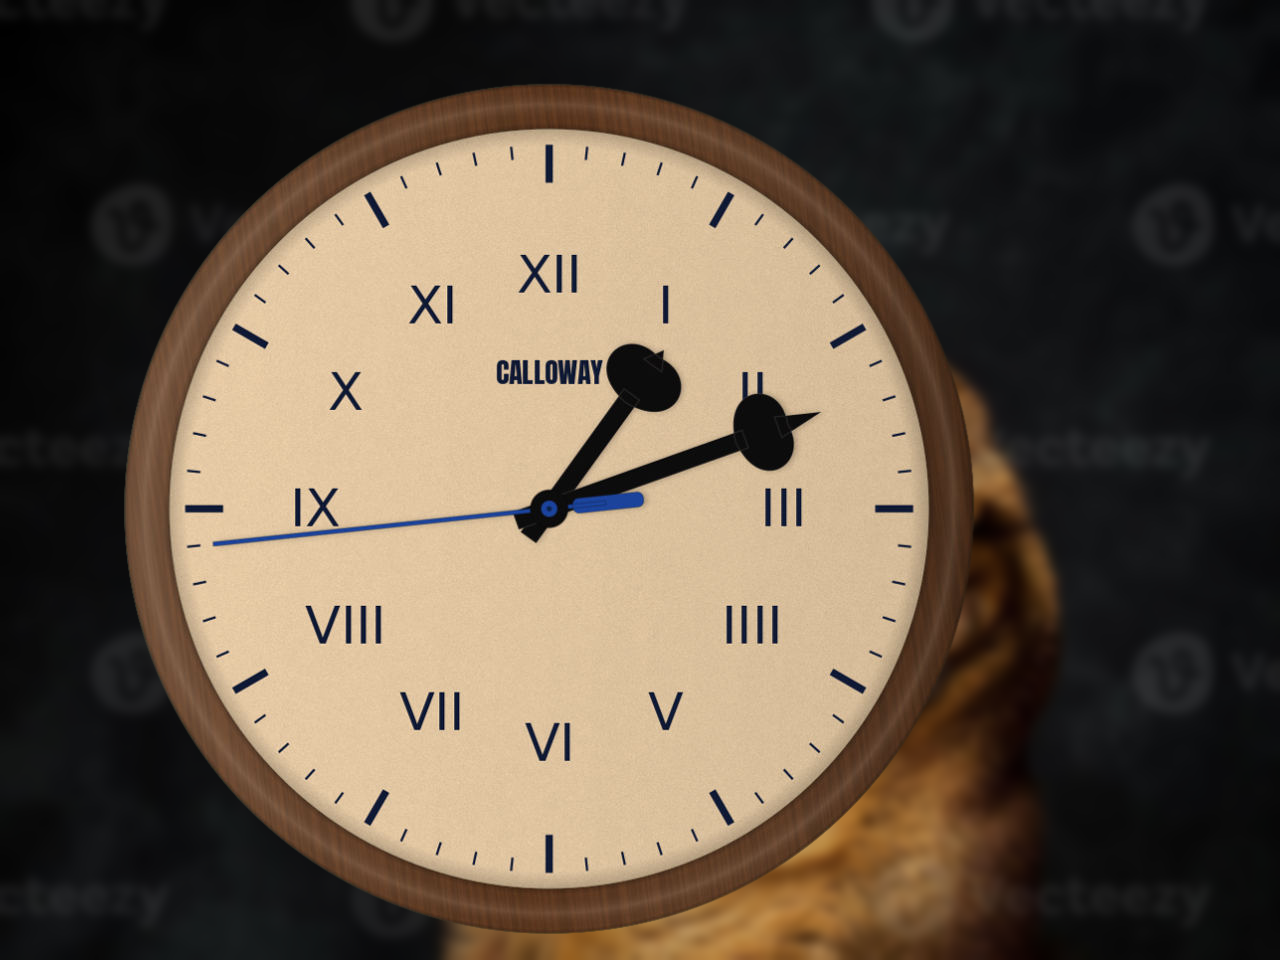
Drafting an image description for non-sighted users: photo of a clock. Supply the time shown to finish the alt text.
1:11:44
